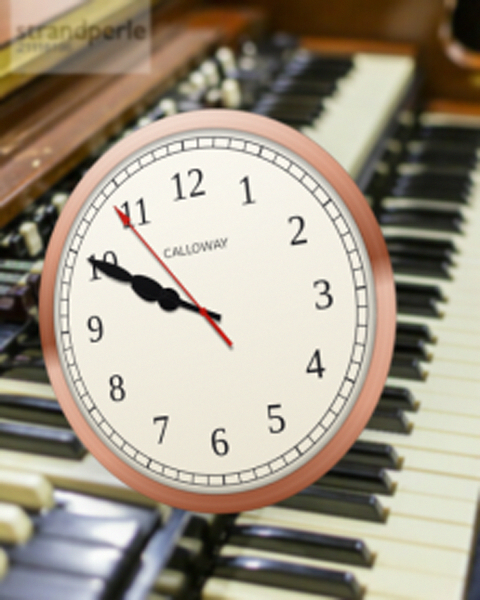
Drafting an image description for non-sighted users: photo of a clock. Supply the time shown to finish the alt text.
9:49:54
